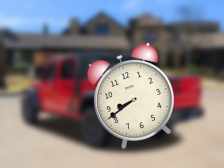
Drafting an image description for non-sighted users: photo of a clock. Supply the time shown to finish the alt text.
8:42
